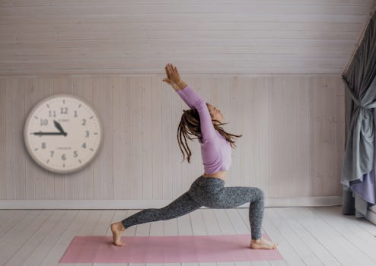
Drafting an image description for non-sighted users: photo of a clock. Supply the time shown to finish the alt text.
10:45
